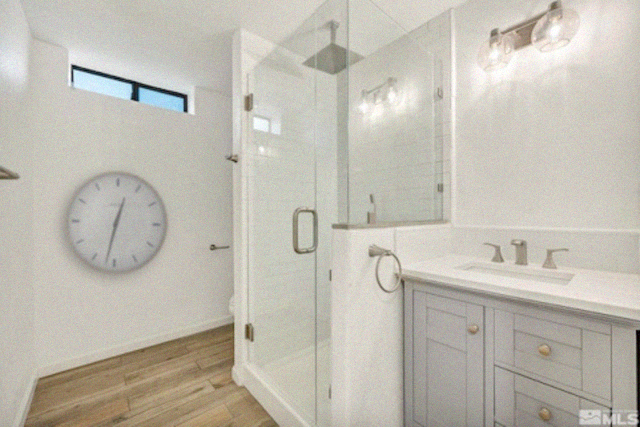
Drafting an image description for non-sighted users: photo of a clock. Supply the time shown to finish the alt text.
12:32
